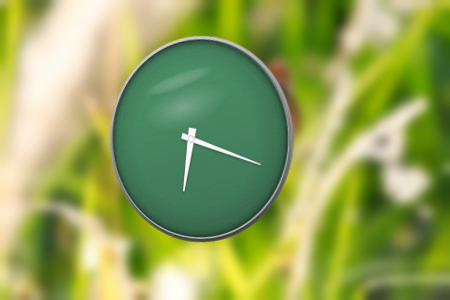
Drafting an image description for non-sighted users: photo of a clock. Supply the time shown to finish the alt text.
6:18
